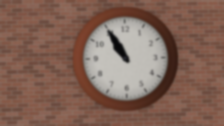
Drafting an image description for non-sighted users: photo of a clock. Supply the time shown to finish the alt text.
10:55
